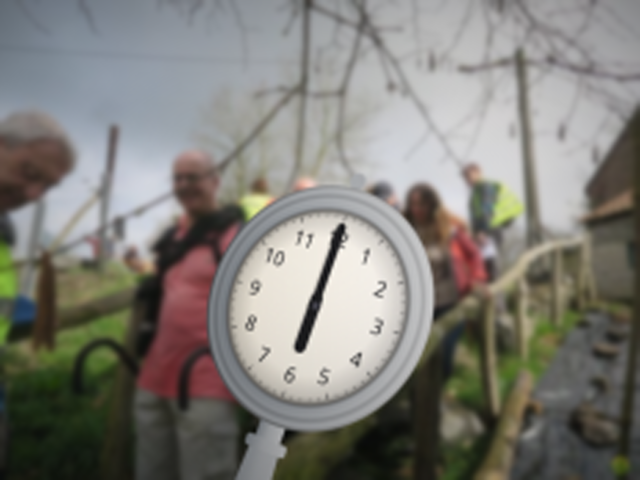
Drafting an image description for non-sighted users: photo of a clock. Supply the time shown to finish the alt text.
6:00
